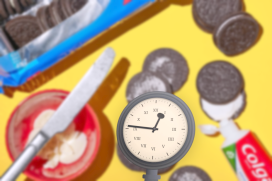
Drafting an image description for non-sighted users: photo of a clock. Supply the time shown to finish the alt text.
12:46
